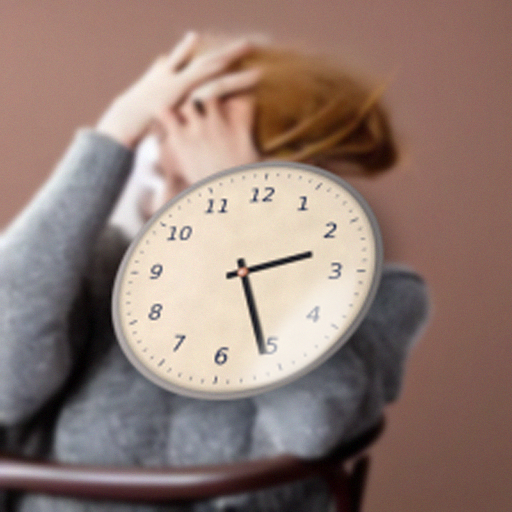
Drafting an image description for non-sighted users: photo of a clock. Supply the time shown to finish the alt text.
2:26
